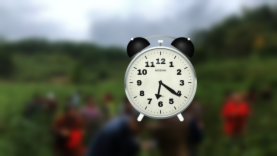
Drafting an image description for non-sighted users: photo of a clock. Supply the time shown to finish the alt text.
6:21
